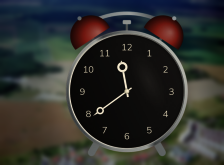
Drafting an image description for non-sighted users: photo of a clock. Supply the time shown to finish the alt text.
11:39
